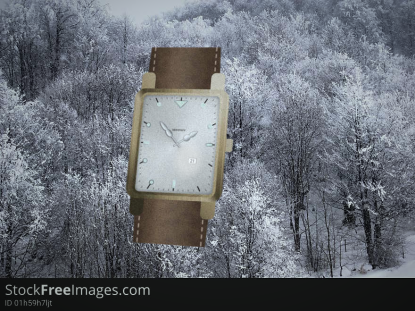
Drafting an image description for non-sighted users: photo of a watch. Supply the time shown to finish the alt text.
1:53
